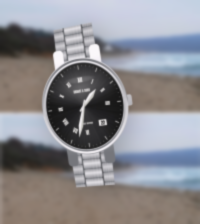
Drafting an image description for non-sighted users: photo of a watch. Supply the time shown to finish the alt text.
1:33
